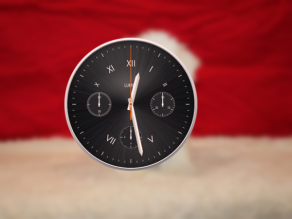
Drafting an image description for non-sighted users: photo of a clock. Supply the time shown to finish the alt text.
12:28
